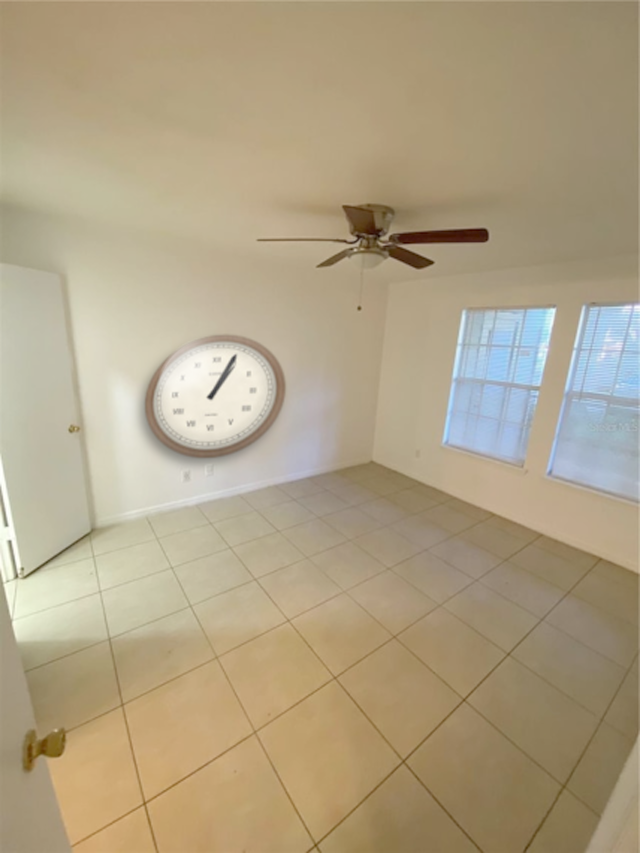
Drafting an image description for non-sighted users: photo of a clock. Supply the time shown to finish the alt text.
1:04
